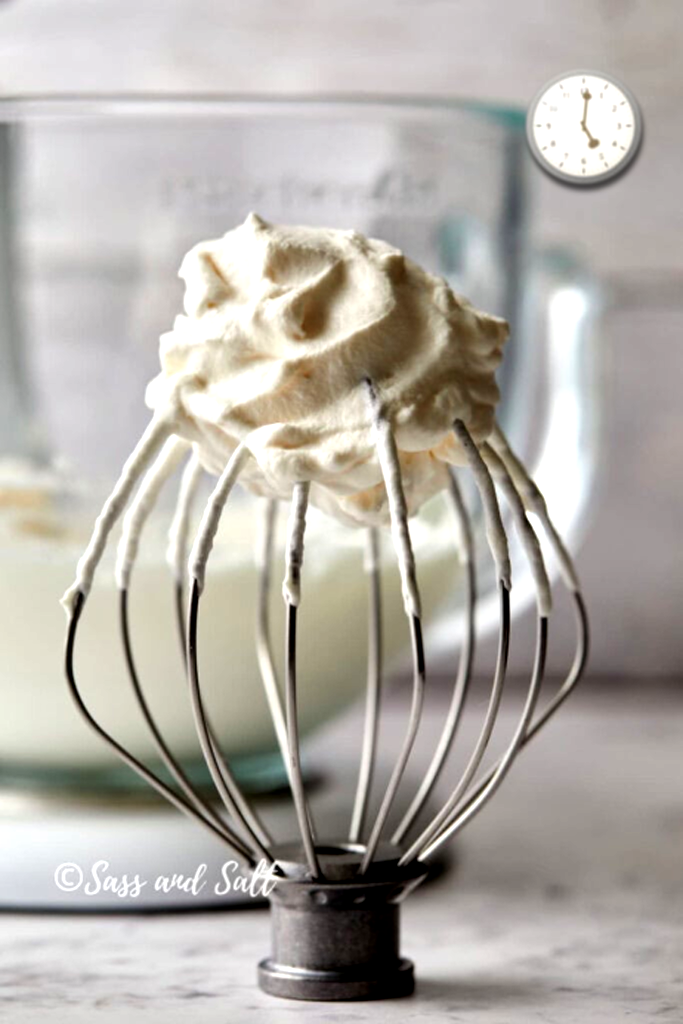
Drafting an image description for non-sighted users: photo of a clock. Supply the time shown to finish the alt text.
5:01
